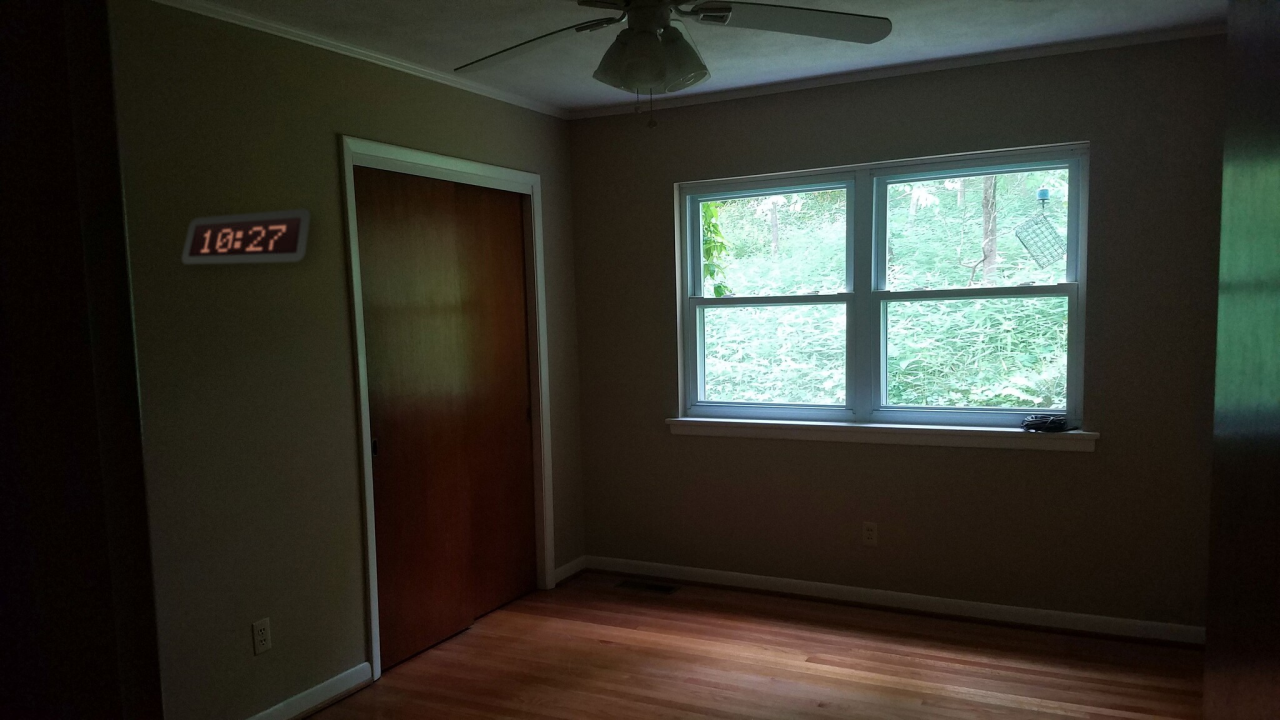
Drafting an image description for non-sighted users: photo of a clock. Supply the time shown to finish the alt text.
10:27
